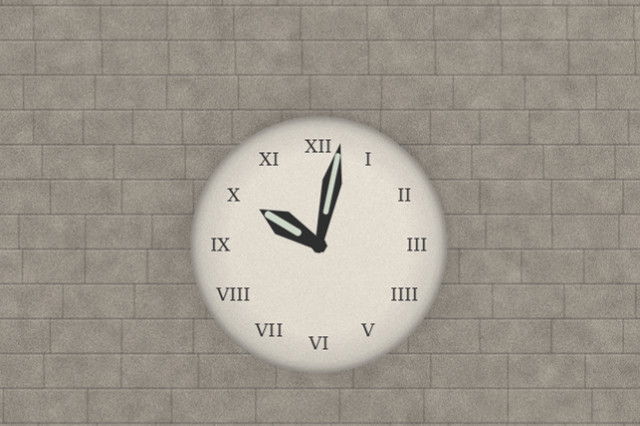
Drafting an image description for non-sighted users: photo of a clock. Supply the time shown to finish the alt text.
10:02
